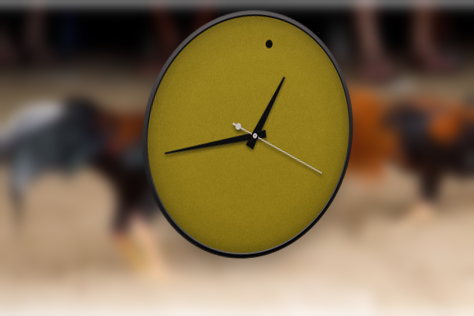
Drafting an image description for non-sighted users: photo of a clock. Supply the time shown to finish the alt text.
12:42:18
